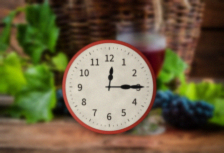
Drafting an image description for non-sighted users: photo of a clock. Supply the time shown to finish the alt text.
12:15
